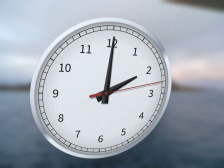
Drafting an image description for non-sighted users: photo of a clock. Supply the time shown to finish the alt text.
2:00:13
